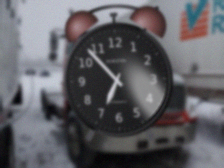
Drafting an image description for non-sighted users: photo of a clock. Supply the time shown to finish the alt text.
6:53
